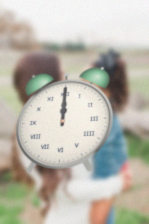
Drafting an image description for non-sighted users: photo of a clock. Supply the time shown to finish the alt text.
12:00
